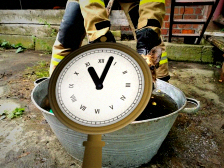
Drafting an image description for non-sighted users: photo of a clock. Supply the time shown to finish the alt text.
11:03
